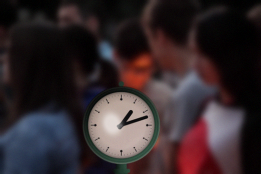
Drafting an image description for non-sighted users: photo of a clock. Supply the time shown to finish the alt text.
1:12
